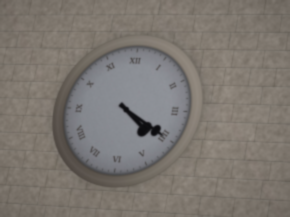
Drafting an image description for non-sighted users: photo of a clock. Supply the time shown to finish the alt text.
4:20
